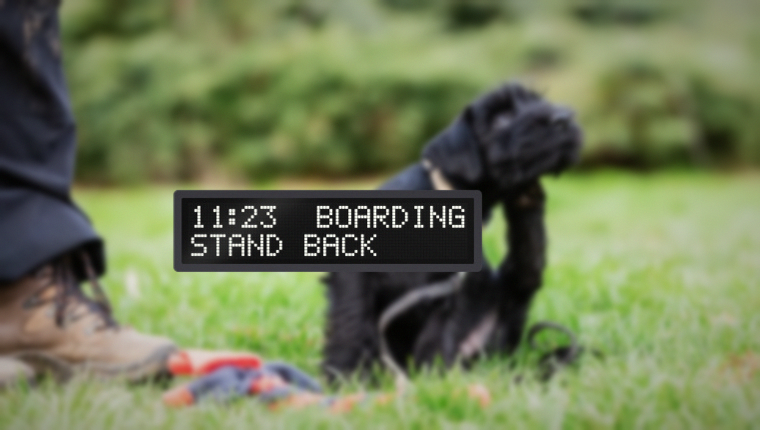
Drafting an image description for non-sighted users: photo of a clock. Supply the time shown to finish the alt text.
11:23
